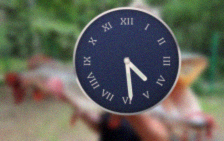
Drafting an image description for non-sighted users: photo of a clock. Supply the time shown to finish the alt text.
4:29
